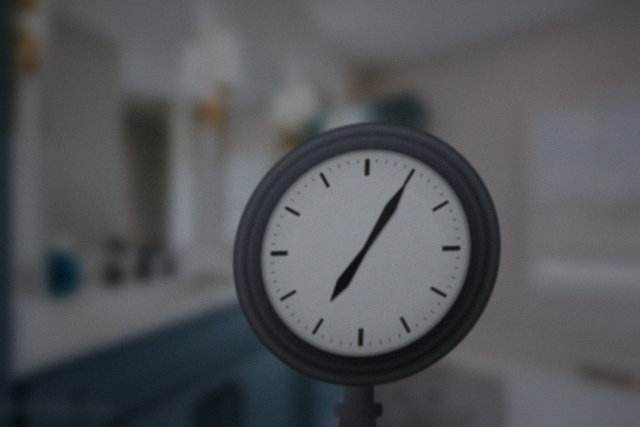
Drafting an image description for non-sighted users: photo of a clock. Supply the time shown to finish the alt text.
7:05
